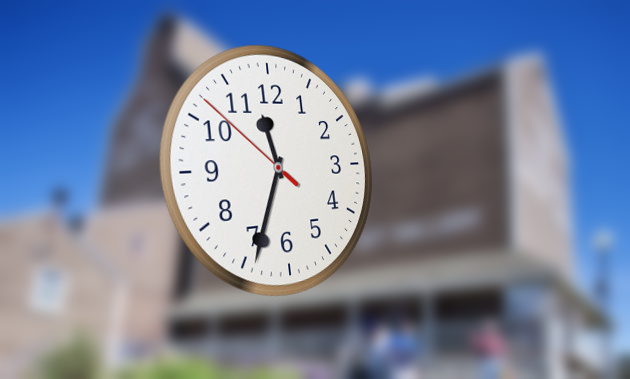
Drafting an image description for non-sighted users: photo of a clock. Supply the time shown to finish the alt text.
11:33:52
